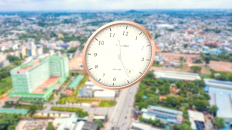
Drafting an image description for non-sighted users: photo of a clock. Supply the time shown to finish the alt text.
11:24
